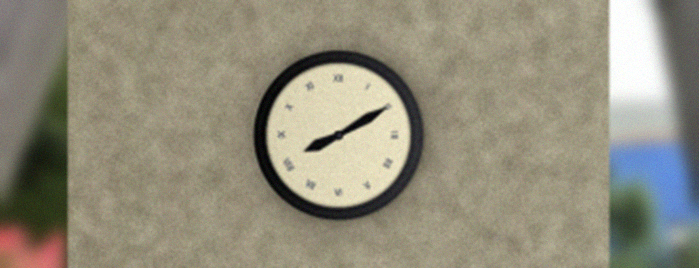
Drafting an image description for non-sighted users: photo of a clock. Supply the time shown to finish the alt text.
8:10
